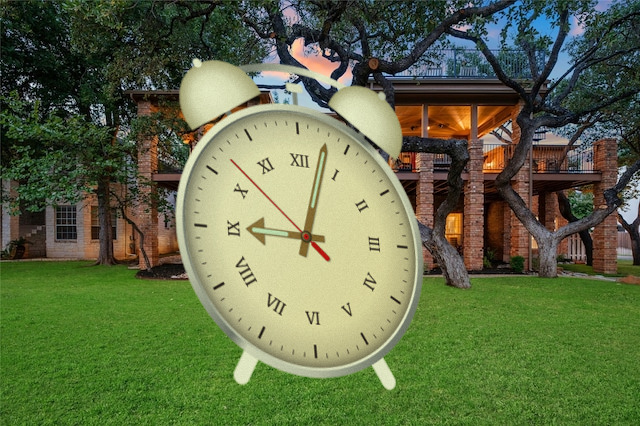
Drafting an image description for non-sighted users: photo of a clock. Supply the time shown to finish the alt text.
9:02:52
